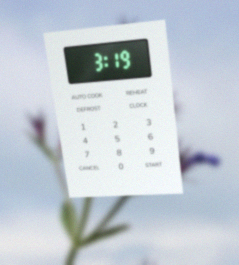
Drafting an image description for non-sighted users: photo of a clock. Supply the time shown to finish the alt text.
3:19
